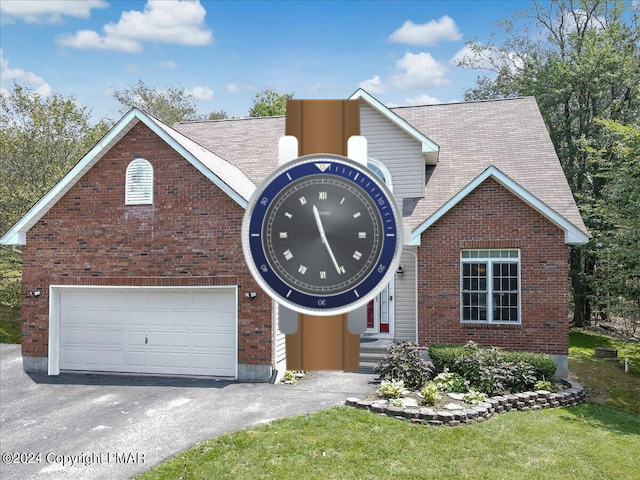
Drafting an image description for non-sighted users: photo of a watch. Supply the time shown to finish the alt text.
11:26
